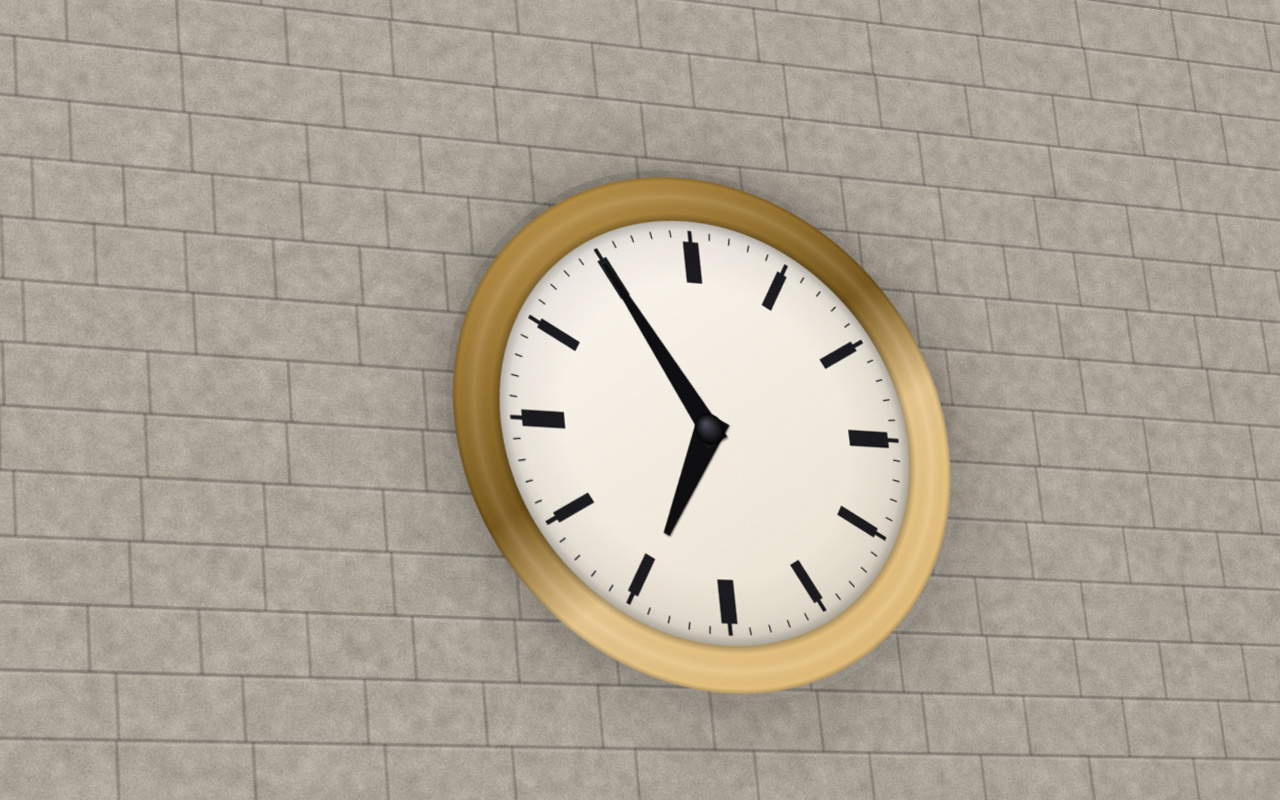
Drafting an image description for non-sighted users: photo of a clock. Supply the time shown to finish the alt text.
6:55
